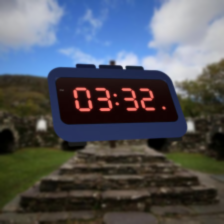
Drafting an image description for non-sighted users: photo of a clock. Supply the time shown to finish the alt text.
3:32
